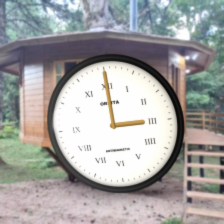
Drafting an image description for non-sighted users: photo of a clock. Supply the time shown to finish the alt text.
3:00
